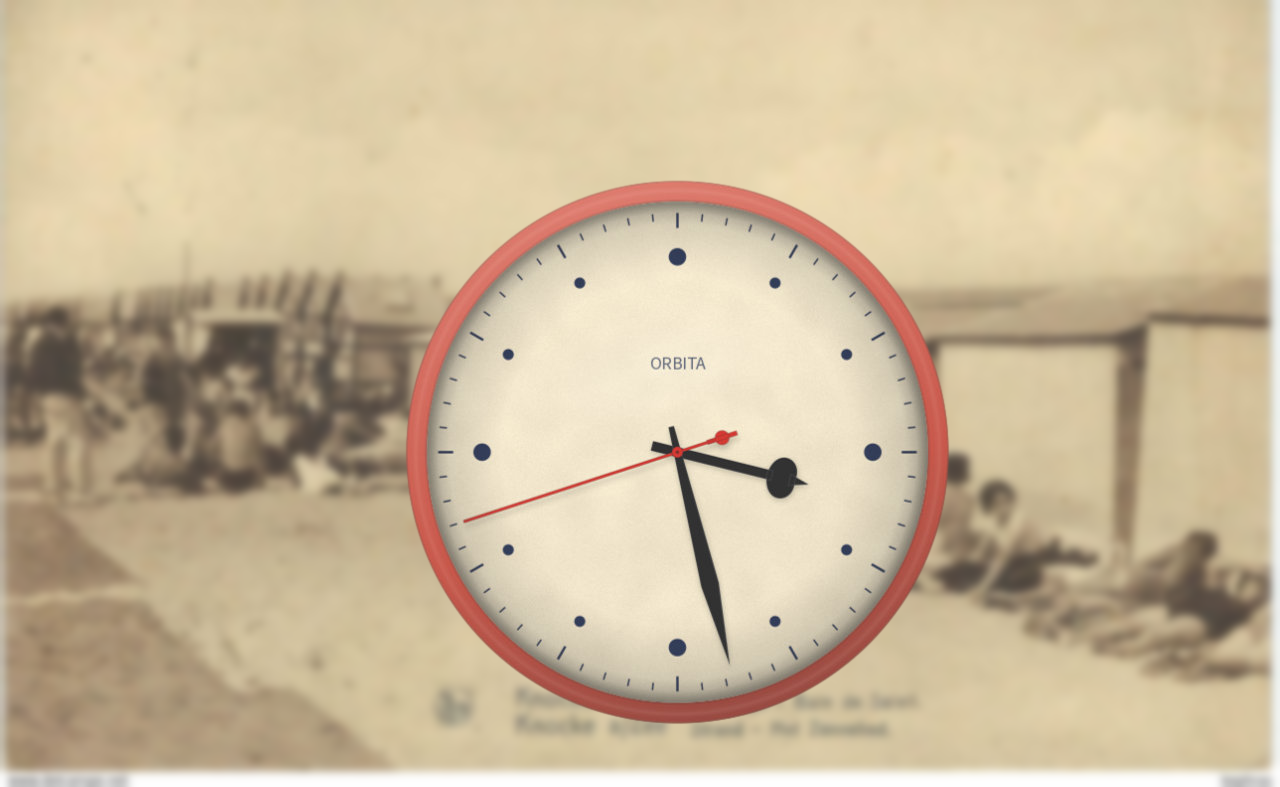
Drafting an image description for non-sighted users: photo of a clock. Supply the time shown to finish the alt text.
3:27:42
